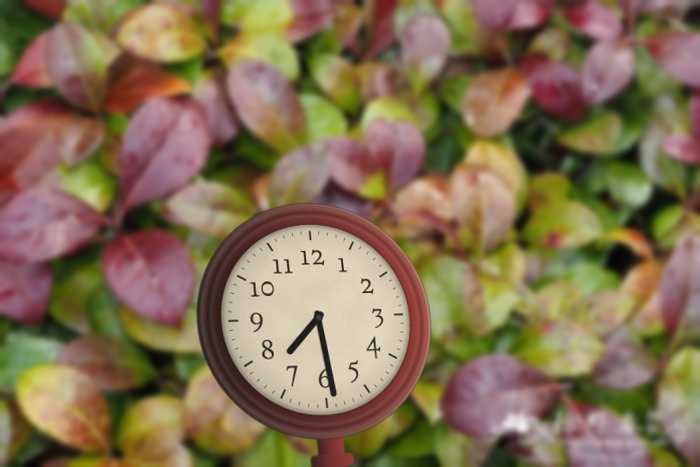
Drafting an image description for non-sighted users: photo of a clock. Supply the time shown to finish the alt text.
7:29
